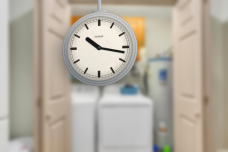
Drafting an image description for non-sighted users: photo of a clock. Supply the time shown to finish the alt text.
10:17
